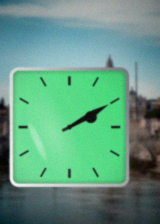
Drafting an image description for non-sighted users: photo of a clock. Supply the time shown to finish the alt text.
2:10
